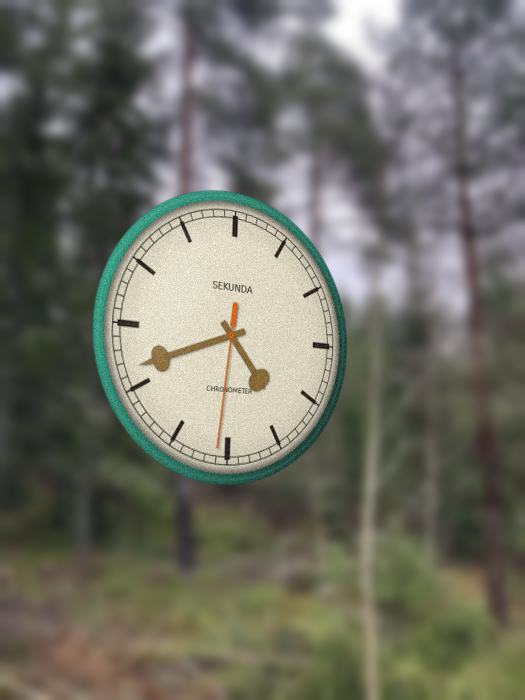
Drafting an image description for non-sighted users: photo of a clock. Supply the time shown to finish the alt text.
4:41:31
